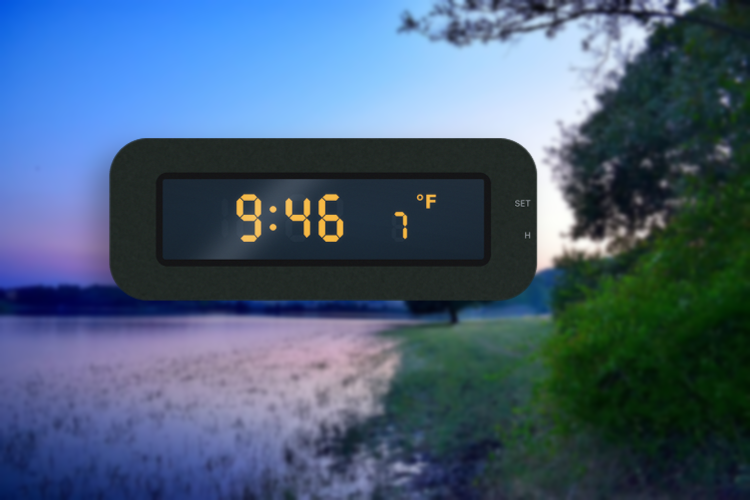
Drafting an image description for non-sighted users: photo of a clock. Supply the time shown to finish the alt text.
9:46
